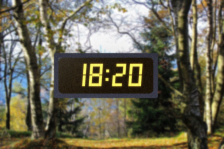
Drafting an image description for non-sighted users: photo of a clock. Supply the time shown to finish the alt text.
18:20
